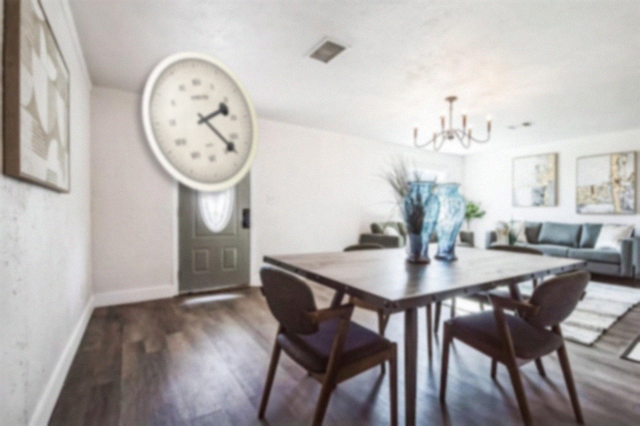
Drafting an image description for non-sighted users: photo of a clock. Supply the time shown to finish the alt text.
2:23
